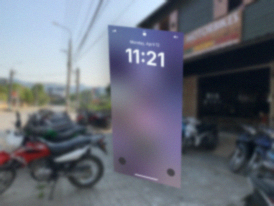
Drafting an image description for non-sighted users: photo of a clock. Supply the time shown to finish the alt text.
11:21
